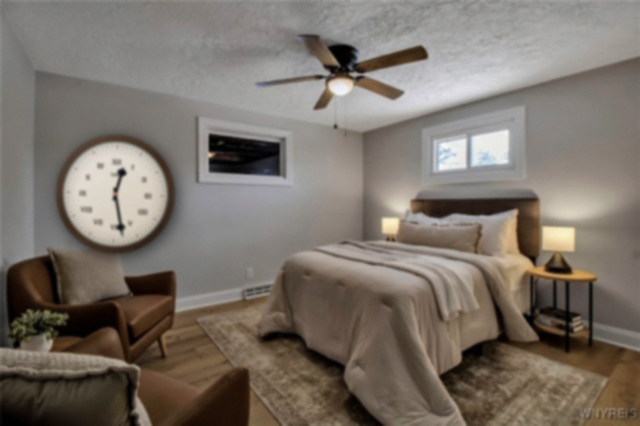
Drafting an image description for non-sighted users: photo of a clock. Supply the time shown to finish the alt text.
12:28
